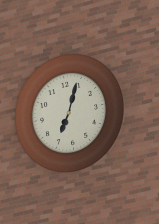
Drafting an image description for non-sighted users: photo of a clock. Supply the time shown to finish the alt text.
7:04
